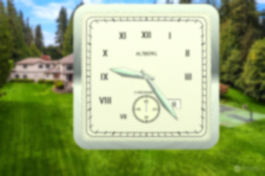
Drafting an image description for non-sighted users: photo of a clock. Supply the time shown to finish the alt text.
9:24
